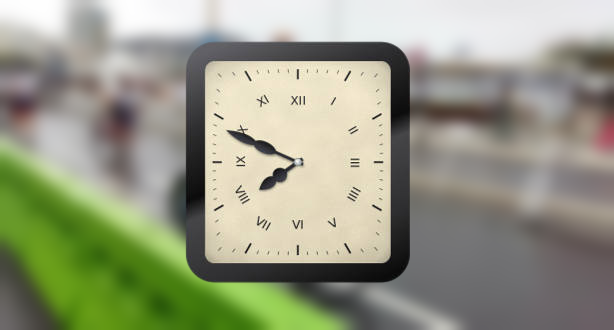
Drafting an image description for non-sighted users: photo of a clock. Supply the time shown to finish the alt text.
7:49
